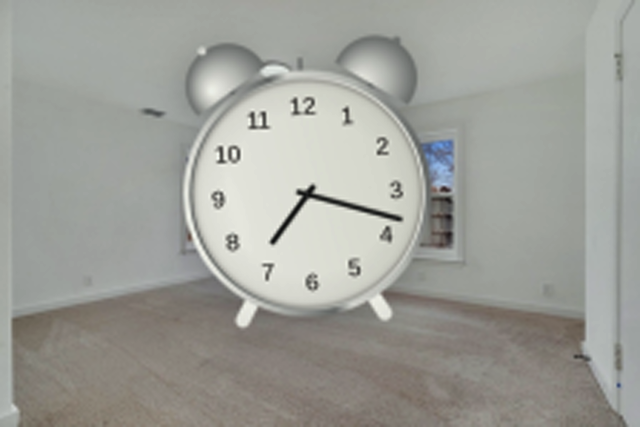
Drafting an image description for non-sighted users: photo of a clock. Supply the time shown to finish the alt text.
7:18
